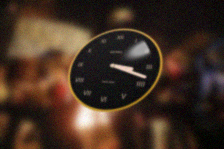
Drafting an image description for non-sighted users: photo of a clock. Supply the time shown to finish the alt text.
3:18
